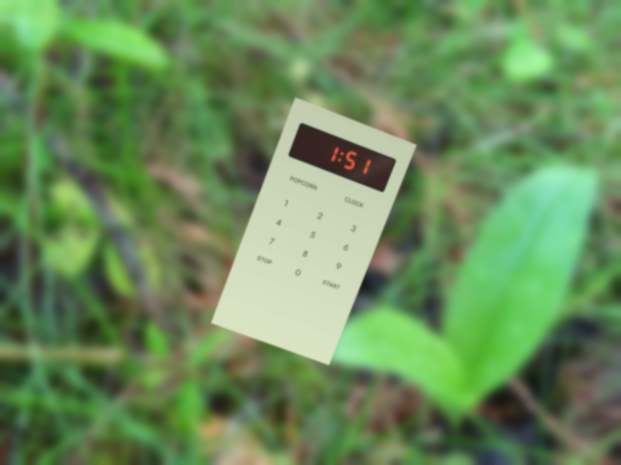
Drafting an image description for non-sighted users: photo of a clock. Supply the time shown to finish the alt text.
1:51
